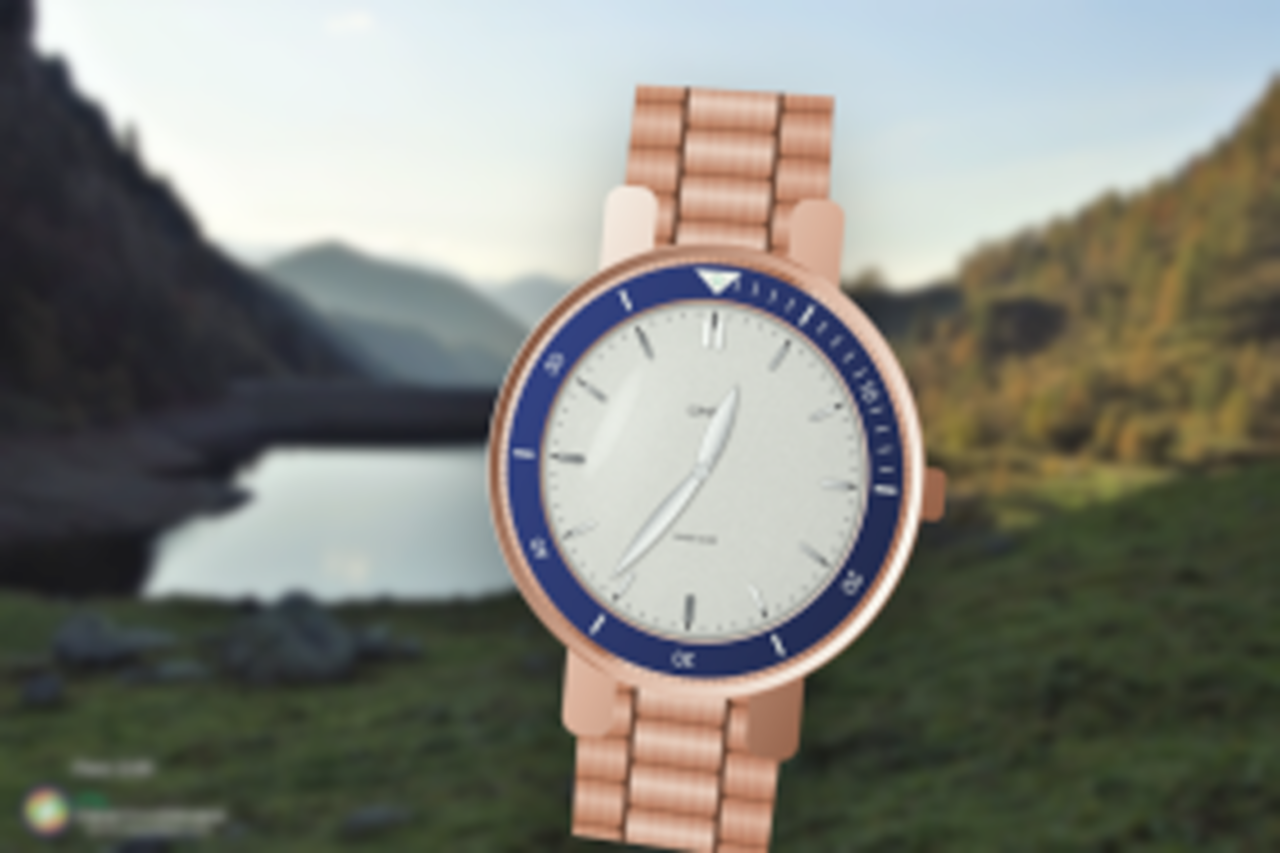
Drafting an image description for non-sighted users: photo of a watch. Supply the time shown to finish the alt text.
12:36
